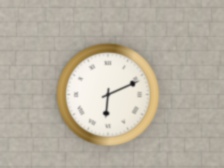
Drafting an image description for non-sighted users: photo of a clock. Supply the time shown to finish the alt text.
6:11
